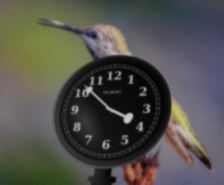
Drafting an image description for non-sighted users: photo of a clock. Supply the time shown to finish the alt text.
3:52
